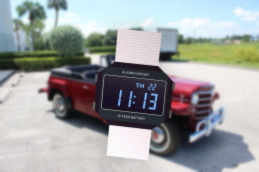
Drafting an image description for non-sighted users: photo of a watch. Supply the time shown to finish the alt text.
11:13
